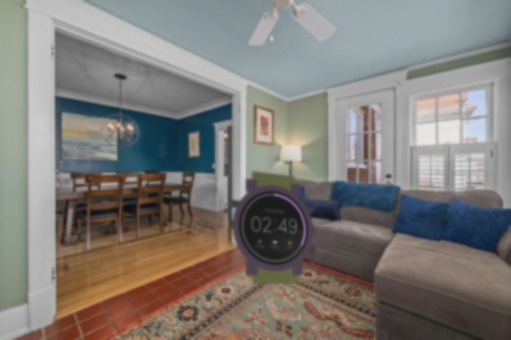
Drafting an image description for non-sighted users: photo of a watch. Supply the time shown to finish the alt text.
2:49
